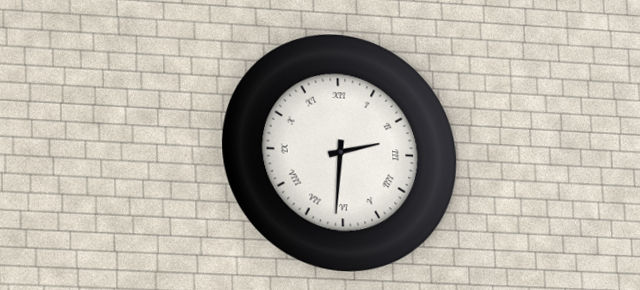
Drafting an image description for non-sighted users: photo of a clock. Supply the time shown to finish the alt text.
2:31
